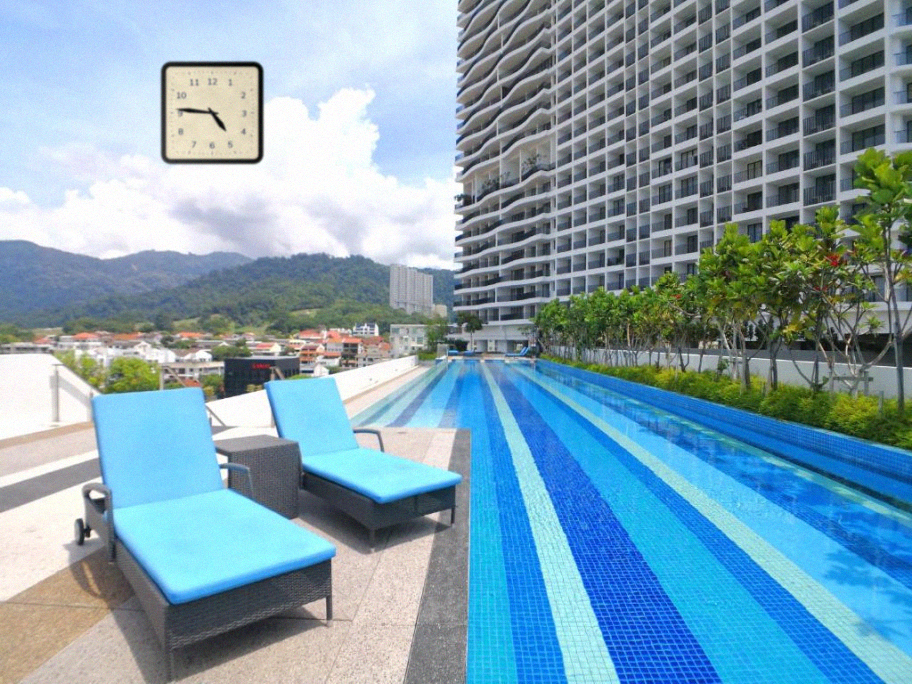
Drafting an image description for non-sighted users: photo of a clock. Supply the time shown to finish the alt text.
4:46
